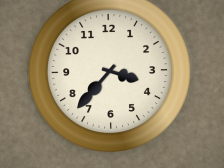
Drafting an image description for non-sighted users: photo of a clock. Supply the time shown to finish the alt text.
3:37
